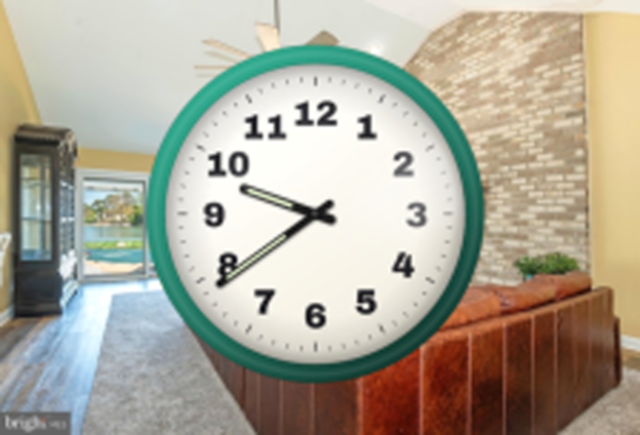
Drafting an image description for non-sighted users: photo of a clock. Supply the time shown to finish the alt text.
9:39
